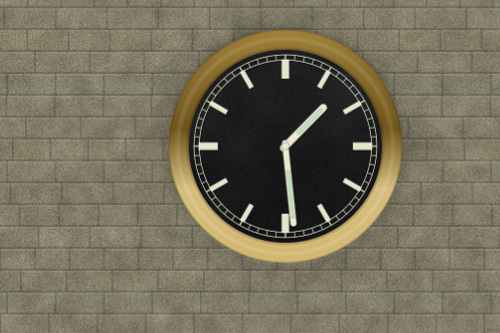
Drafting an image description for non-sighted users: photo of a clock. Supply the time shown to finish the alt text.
1:29
